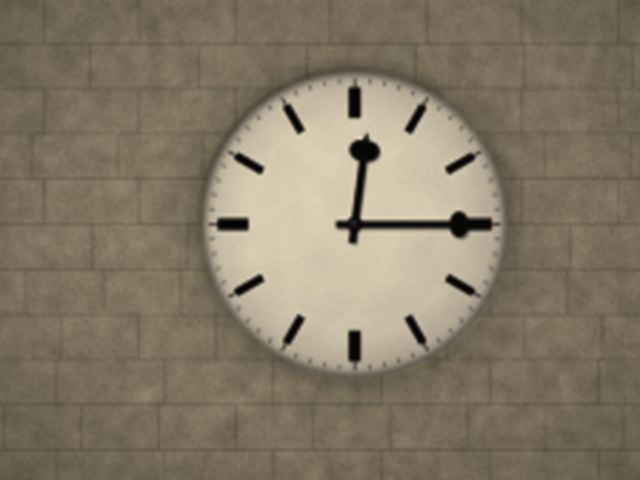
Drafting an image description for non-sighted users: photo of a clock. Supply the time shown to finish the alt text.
12:15
